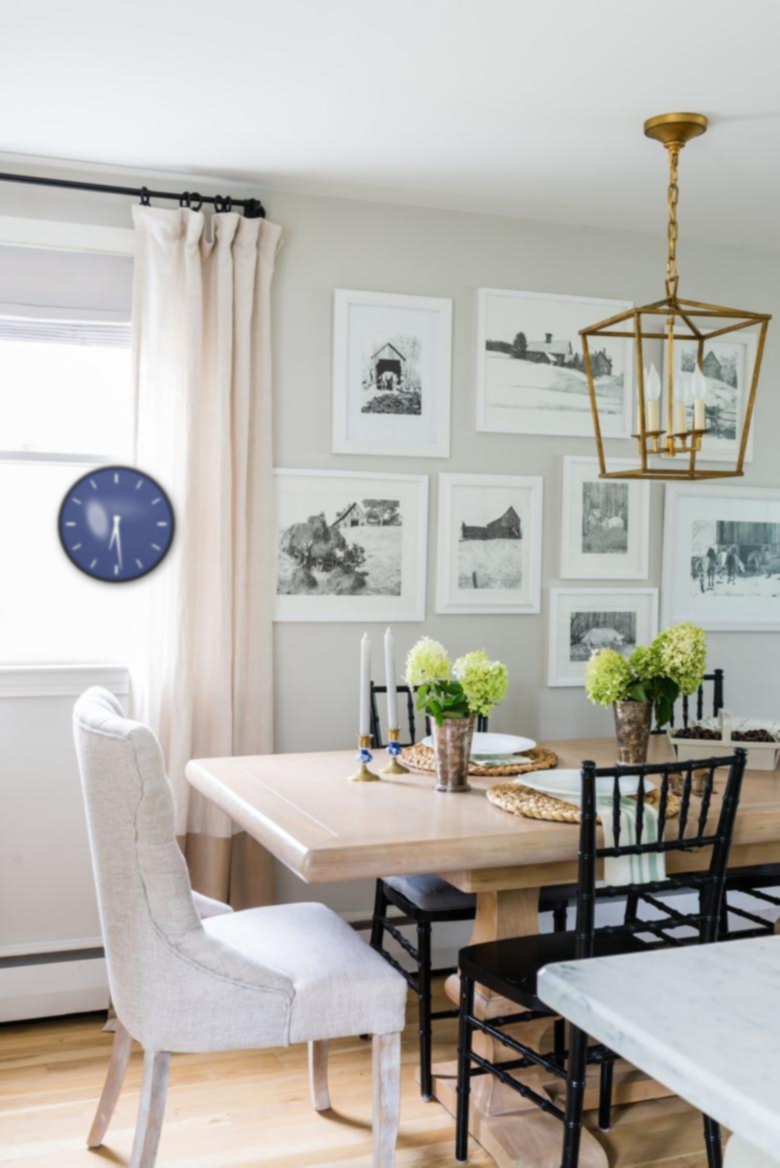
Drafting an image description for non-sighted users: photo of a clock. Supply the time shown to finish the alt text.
6:29
